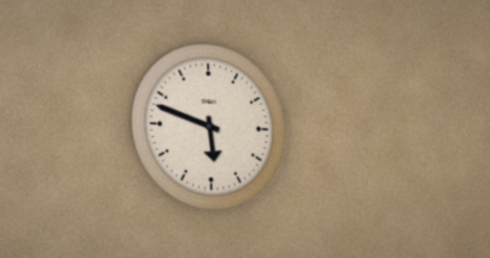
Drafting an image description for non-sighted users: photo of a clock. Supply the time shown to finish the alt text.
5:48
